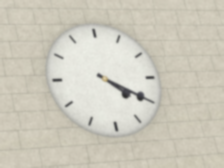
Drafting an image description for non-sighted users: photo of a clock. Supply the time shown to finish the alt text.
4:20
